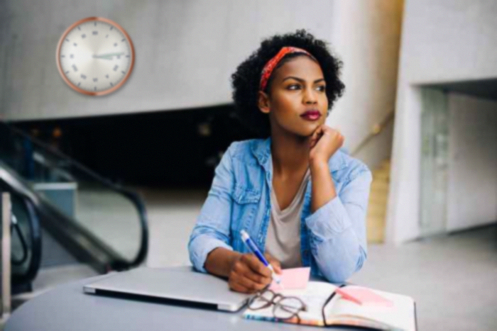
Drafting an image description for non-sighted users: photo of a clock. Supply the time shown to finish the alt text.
3:14
